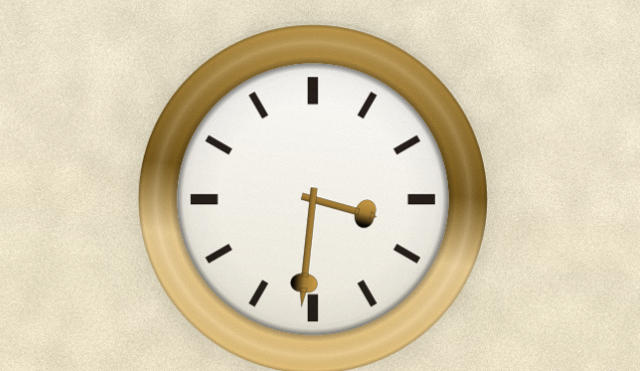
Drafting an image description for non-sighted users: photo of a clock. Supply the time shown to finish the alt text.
3:31
